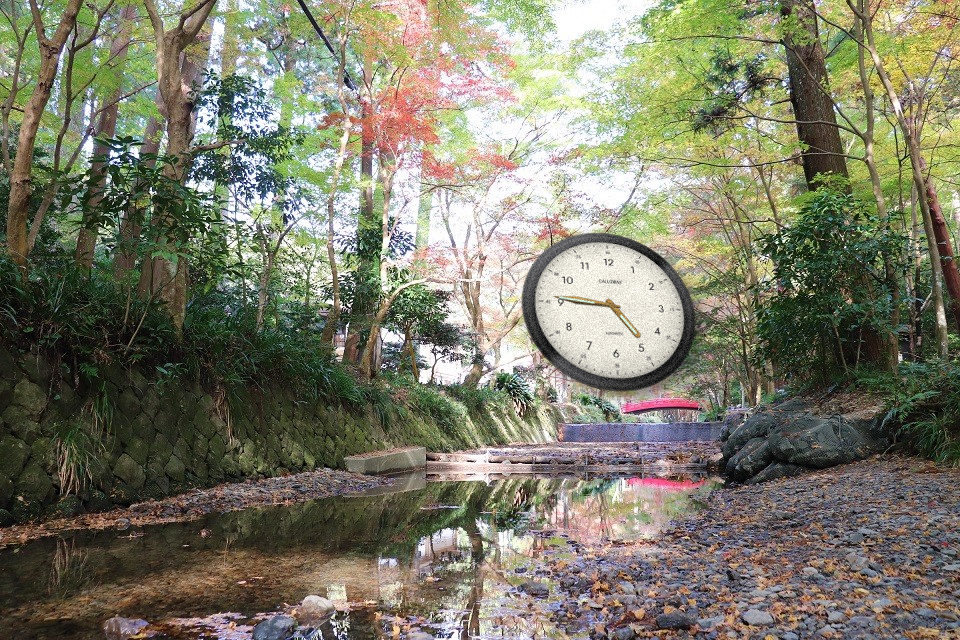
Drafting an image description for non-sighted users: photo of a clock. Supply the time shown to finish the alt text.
4:46
